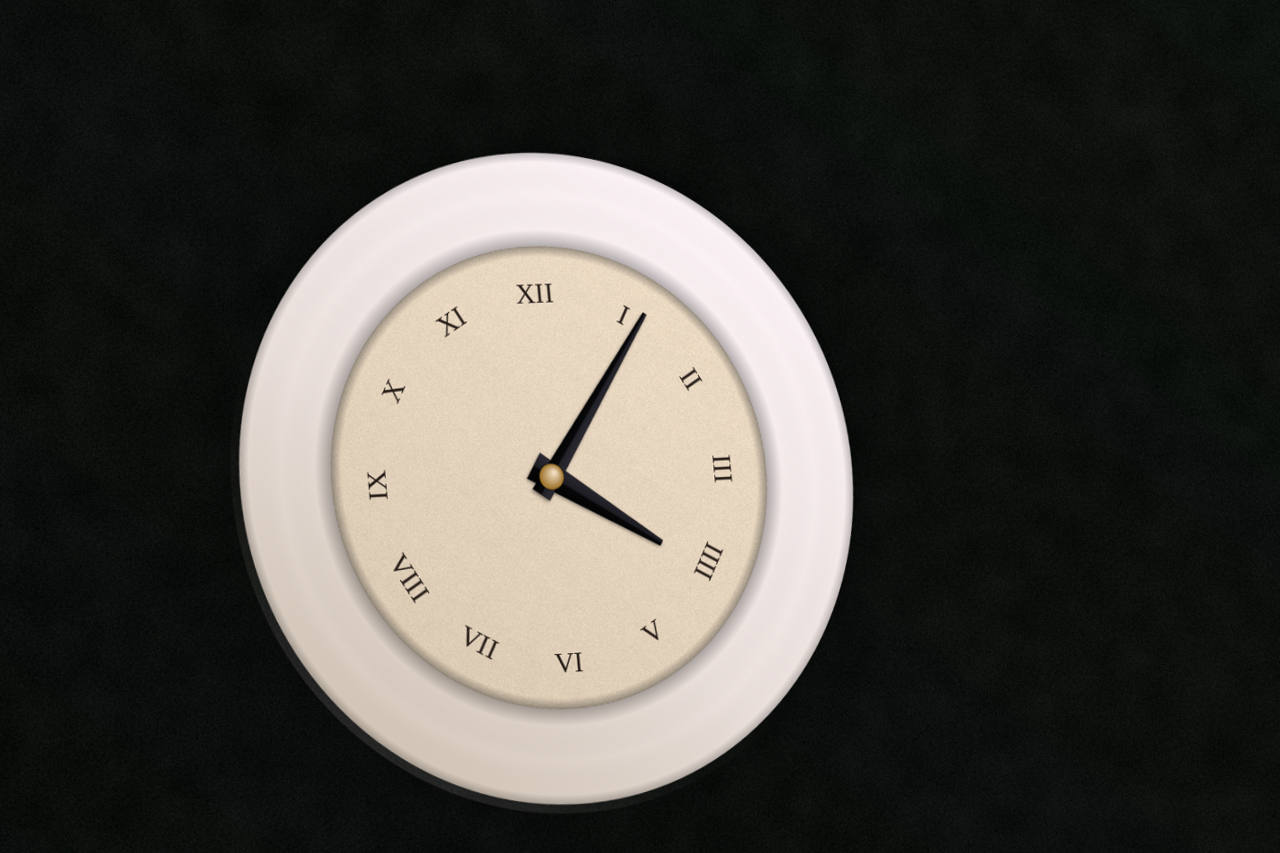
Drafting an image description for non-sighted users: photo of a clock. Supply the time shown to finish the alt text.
4:06
